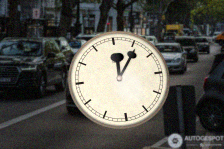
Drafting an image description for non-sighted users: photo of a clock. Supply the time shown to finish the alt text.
12:06
